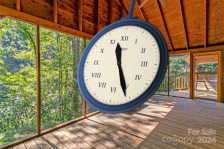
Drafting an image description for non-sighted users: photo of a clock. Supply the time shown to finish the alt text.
11:26
